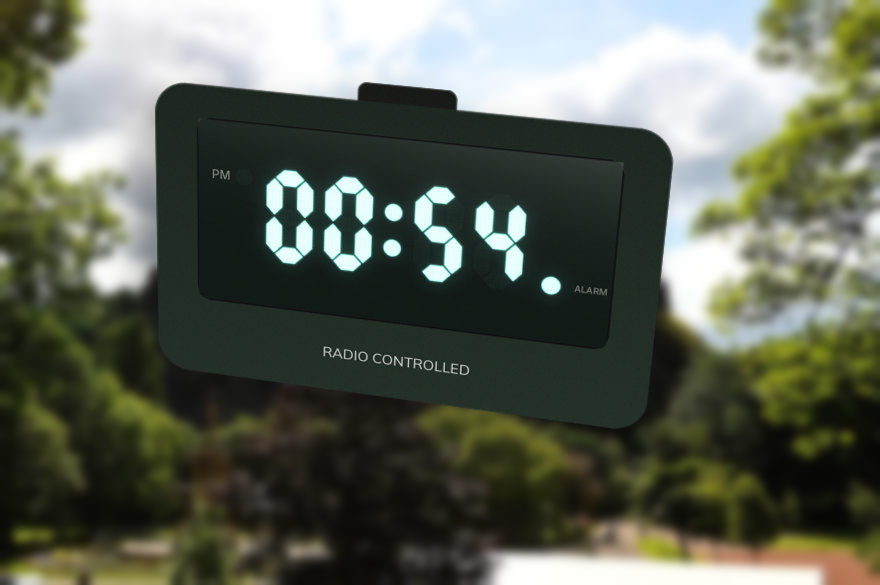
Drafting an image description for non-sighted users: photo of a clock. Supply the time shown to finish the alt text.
0:54
